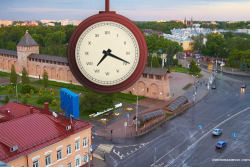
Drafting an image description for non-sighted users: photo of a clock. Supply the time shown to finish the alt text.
7:19
